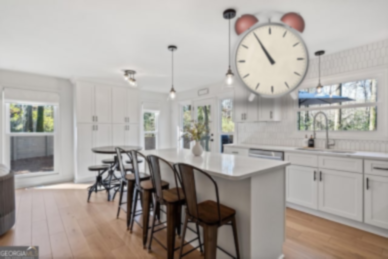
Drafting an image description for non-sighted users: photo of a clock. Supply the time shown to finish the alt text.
10:55
